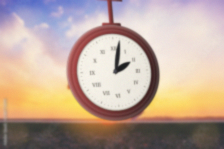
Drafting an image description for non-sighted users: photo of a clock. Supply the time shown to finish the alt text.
2:02
